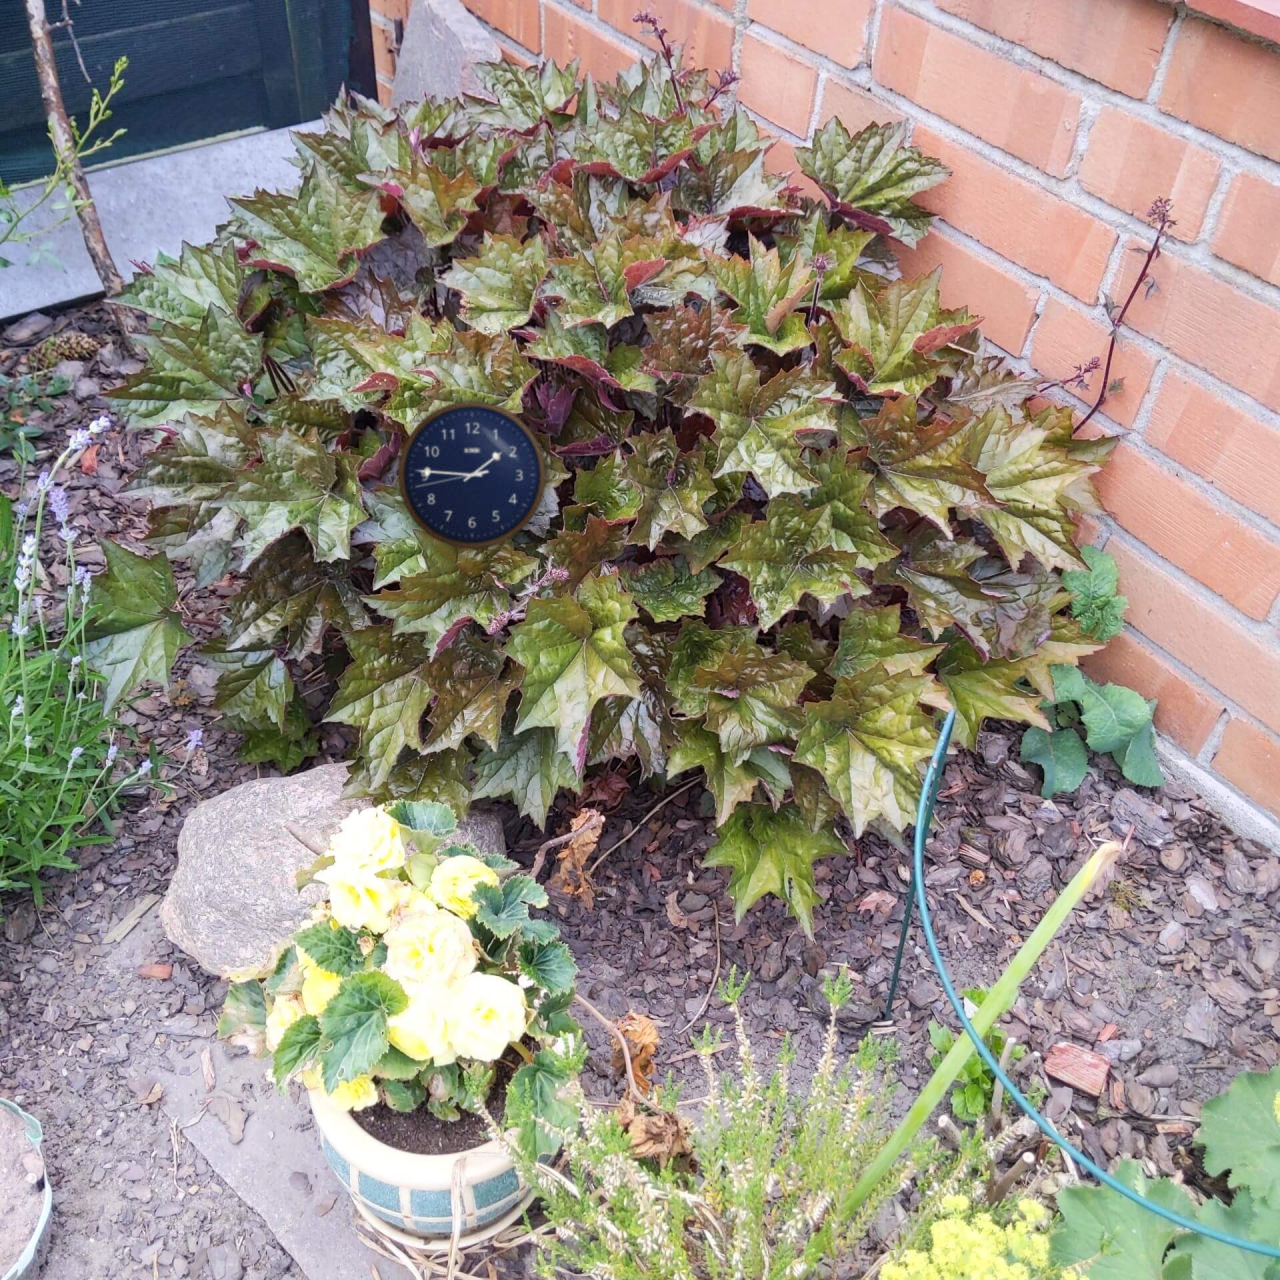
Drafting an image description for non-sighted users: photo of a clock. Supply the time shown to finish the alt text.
1:45:43
